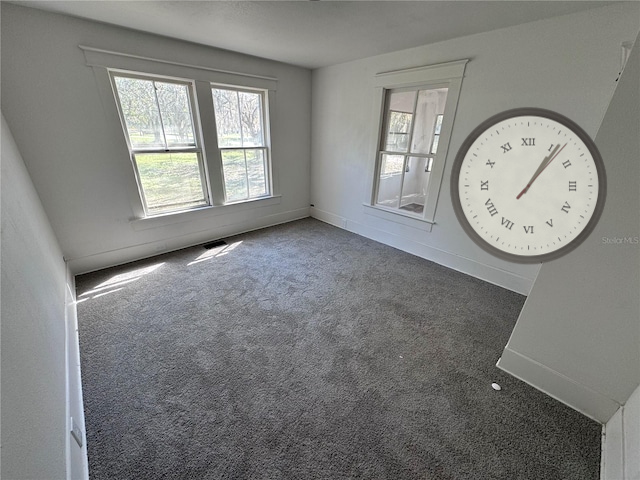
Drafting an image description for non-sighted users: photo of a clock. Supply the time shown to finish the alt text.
1:06:07
